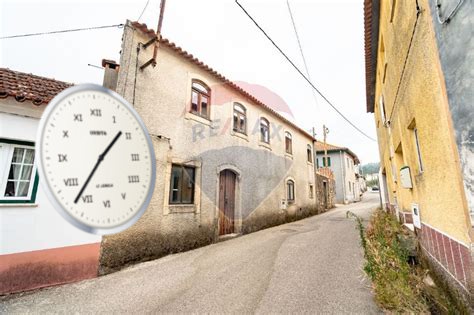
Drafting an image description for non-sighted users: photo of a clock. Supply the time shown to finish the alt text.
1:37
